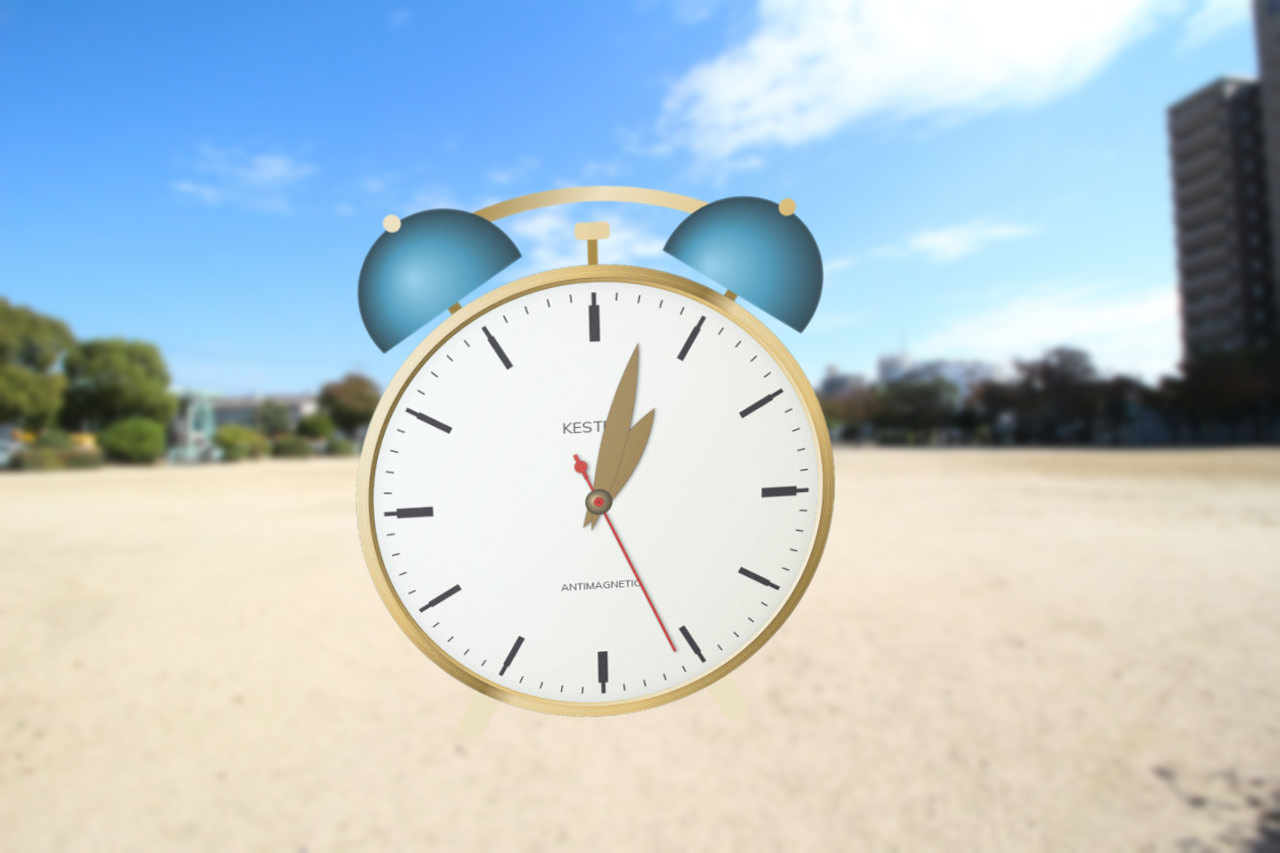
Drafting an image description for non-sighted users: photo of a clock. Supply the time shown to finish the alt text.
1:02:26
